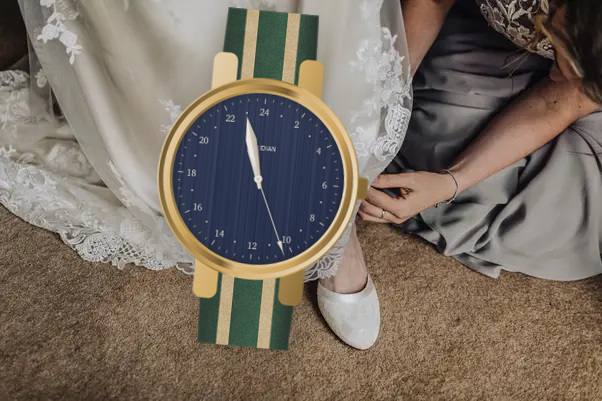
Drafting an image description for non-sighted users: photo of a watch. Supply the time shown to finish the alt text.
22:57:26
